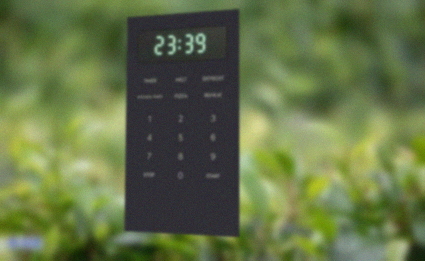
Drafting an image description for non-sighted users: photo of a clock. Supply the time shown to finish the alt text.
23:39
